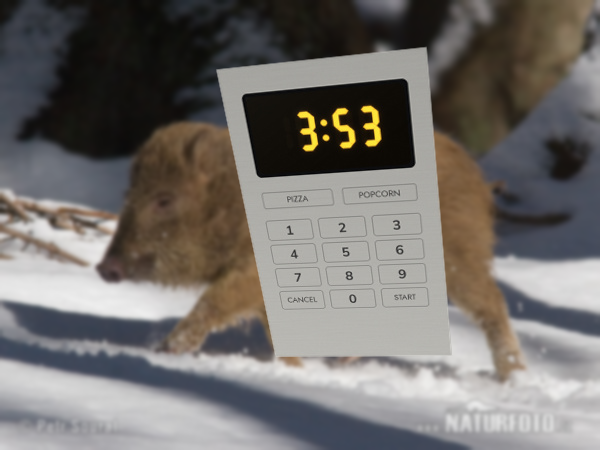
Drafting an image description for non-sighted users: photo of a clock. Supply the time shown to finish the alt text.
3:53
